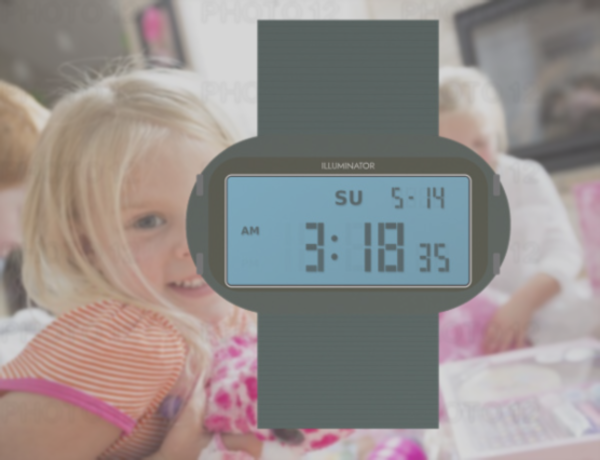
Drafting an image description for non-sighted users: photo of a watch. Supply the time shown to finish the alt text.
3:18:35
